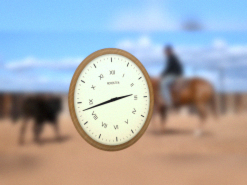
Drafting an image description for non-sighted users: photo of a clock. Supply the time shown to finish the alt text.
2:43
